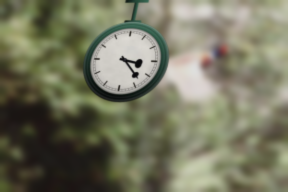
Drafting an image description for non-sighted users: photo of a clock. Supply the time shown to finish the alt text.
3:23
